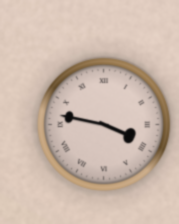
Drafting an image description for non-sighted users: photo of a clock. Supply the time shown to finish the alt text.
3:47
